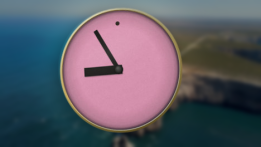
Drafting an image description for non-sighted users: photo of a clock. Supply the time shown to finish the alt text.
8:55
